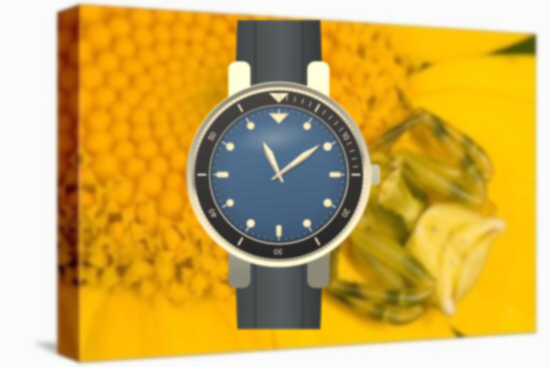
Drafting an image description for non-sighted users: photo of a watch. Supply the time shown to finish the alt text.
11:09
